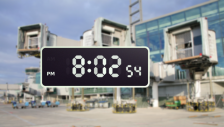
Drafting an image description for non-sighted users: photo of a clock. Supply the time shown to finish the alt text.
8:02:54
